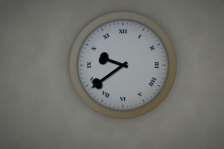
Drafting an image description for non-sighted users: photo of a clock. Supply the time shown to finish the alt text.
9:39
